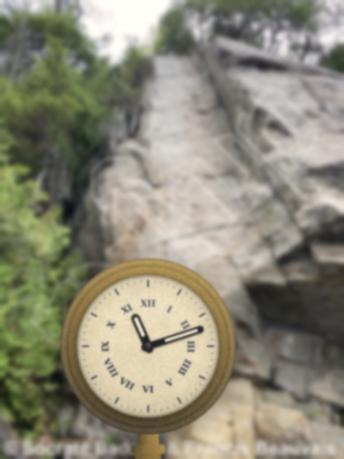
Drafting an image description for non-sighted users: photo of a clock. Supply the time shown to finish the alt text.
11:12
